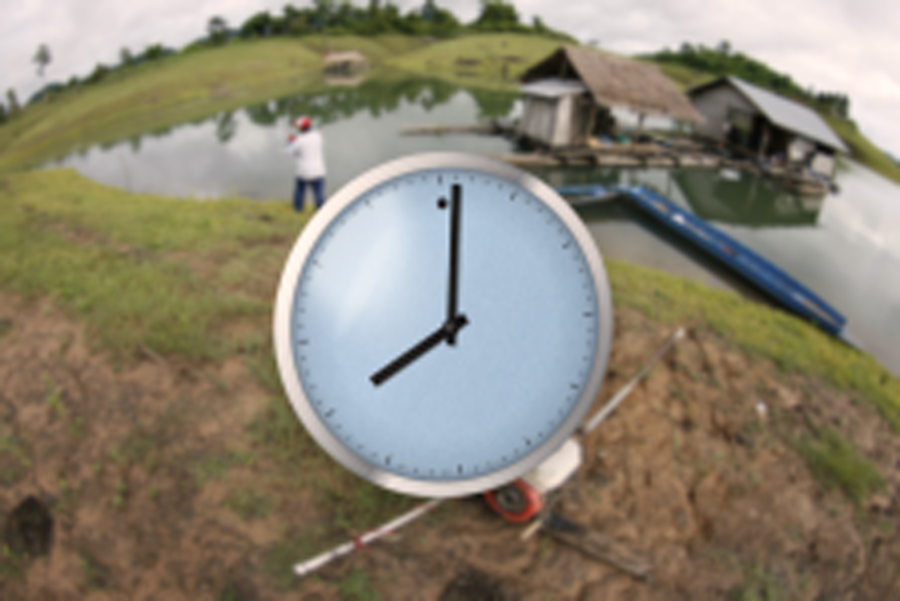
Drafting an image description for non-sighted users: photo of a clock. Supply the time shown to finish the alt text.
8:01
